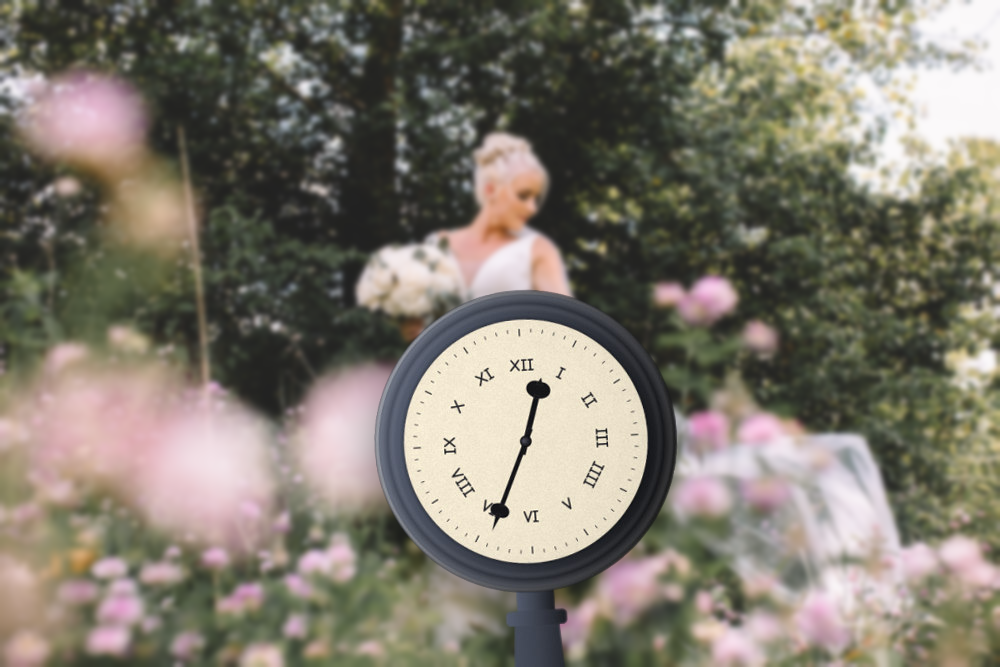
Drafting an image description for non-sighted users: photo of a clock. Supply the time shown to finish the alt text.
12:34
